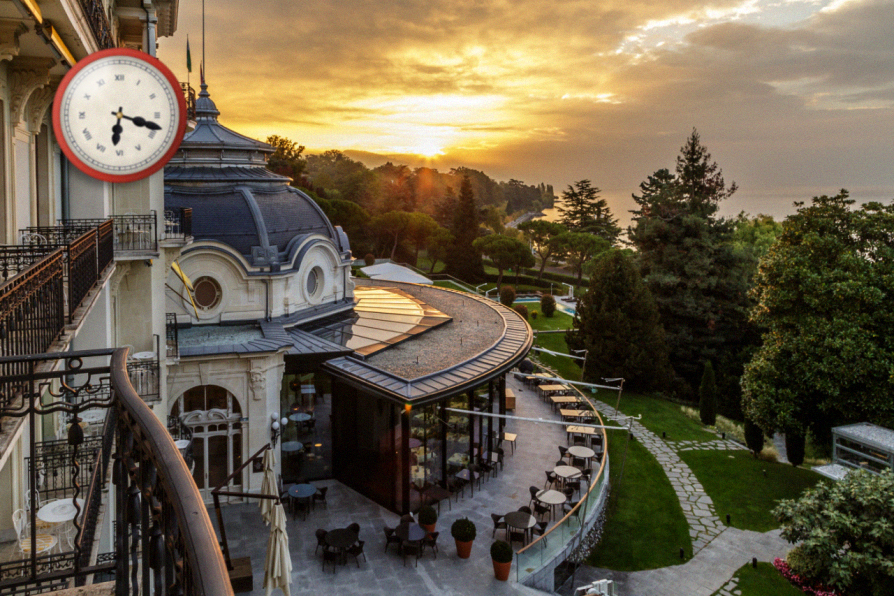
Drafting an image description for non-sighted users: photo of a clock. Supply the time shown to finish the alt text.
6:18
